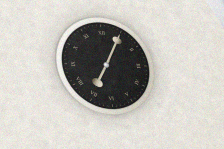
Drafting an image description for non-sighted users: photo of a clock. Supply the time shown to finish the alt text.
7:05
